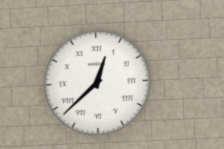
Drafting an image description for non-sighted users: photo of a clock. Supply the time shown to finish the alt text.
12:38
